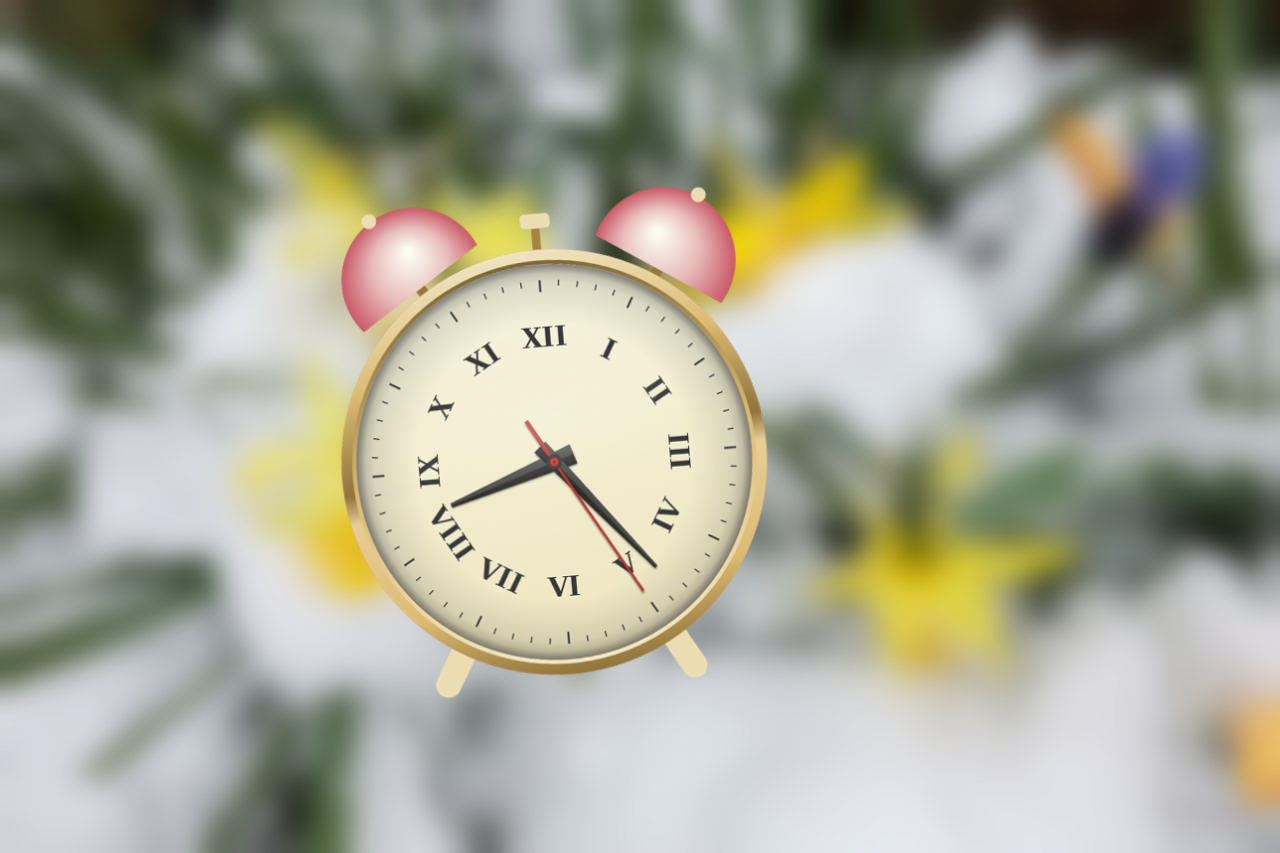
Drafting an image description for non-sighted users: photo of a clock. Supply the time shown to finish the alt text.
8:23:25
